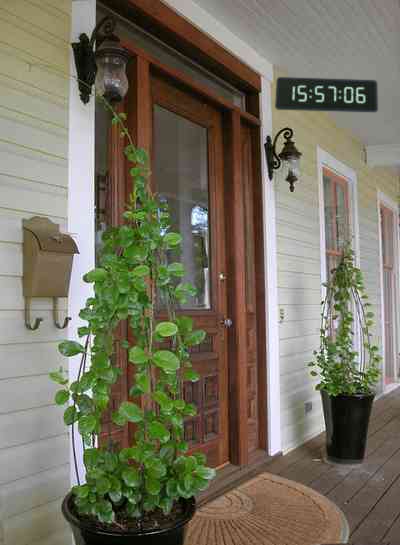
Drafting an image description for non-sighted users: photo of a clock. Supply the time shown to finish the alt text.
15:57:06
